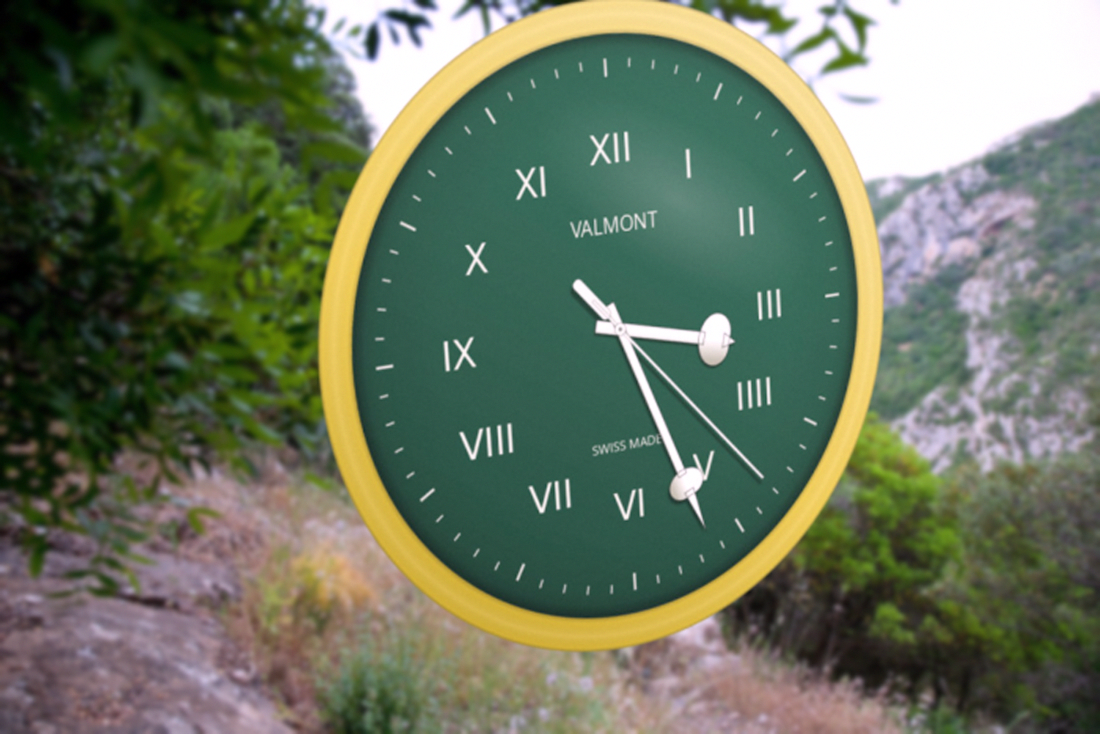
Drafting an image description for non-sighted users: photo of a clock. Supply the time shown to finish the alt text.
3:26:23
